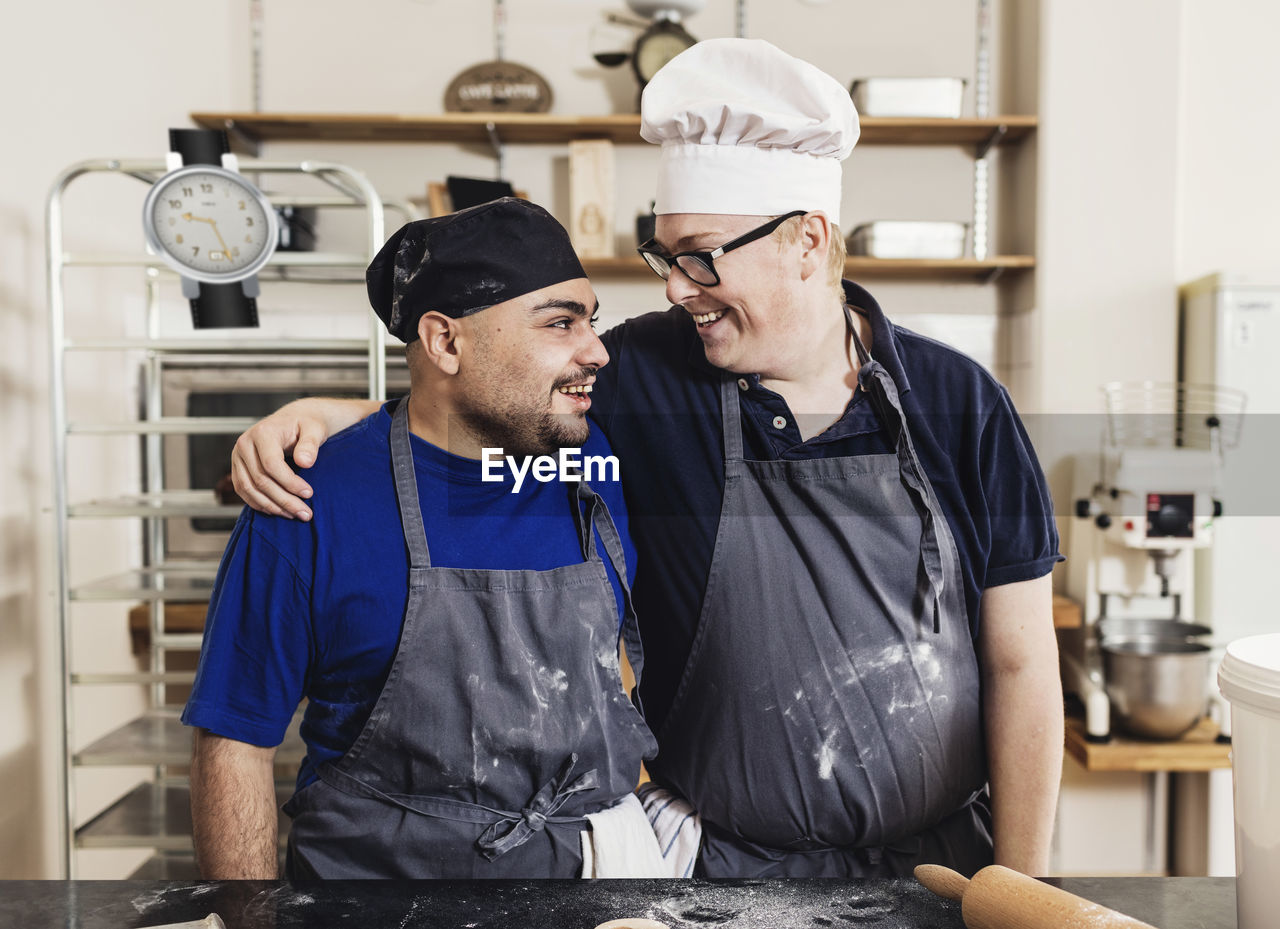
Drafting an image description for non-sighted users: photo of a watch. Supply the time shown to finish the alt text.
9:27
